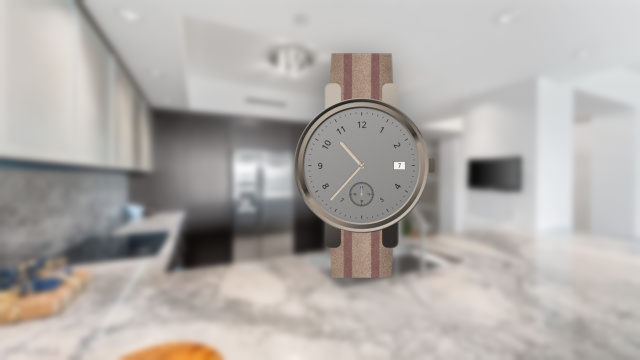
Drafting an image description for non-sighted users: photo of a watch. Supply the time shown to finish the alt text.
10:37
